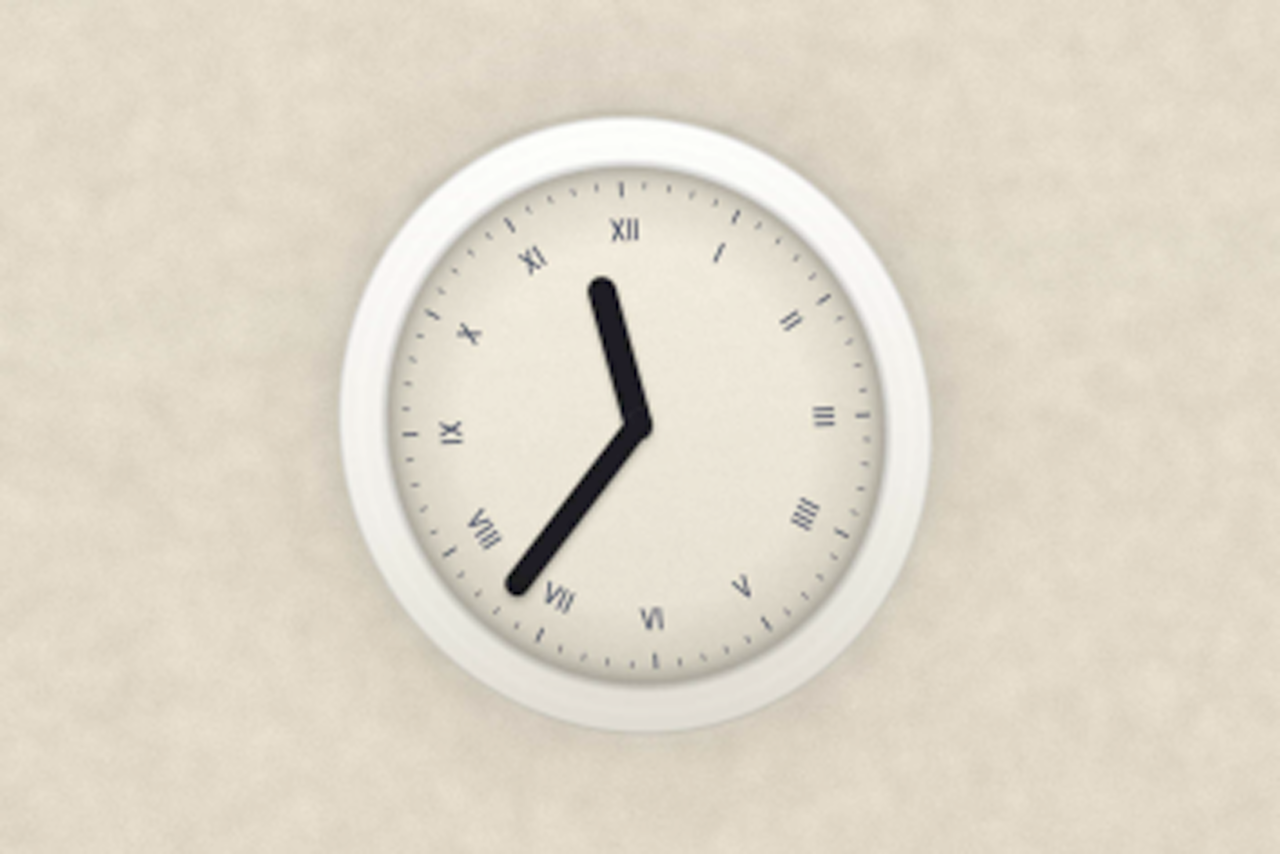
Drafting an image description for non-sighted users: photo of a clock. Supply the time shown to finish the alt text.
11:37
